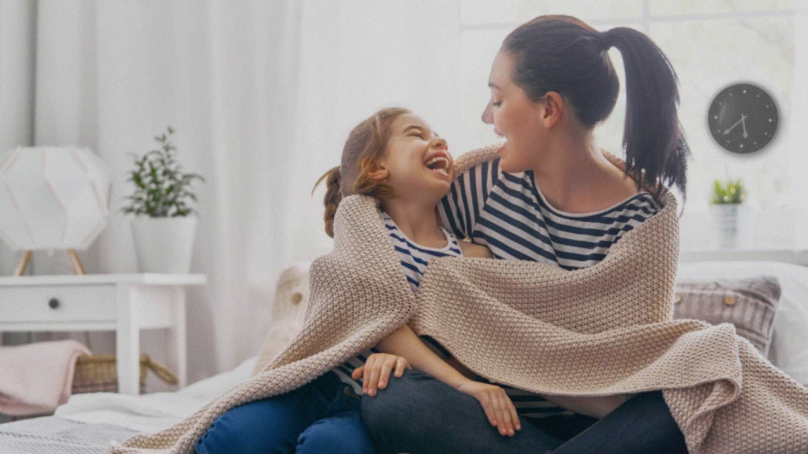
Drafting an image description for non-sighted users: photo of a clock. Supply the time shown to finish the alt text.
5:38
